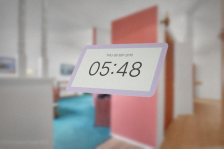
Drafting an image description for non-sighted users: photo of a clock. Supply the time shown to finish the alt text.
5:48
